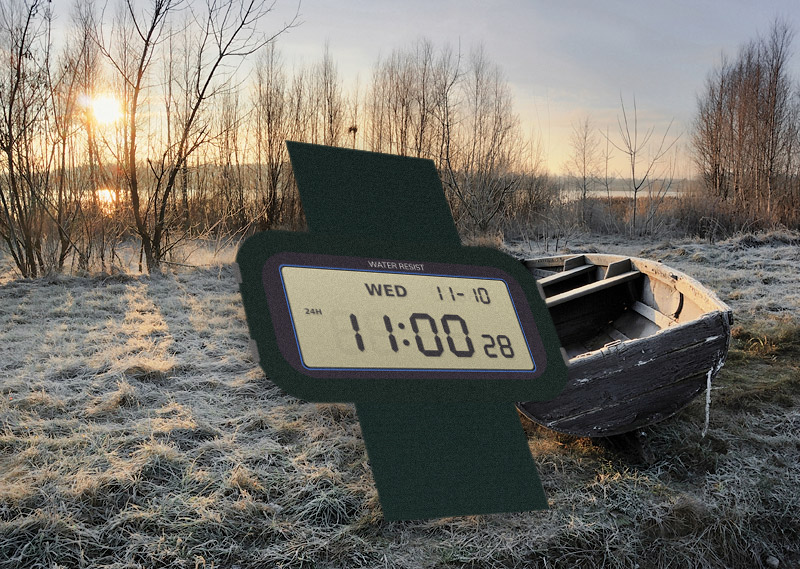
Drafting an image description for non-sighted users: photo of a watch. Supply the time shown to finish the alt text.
11:00:28
